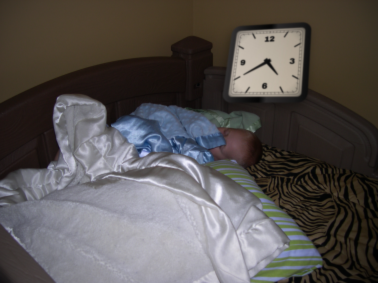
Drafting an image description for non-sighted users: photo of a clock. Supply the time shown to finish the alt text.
4:40
